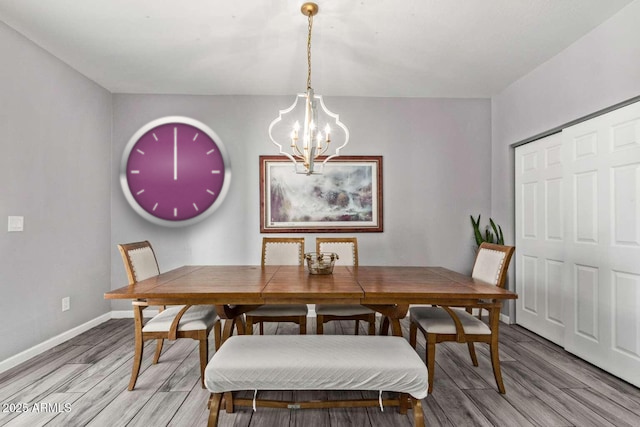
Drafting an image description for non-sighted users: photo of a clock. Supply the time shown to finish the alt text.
12:00
